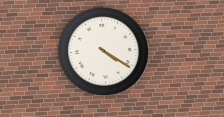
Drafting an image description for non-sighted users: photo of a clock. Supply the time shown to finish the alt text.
4:21
